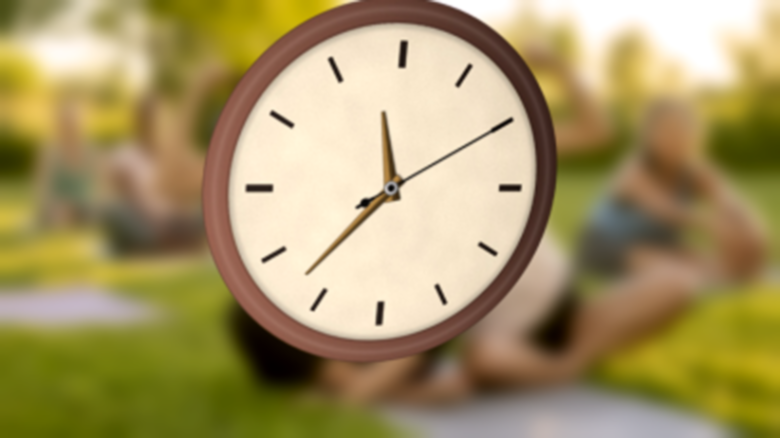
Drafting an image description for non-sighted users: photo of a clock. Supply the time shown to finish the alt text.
11:37:10
